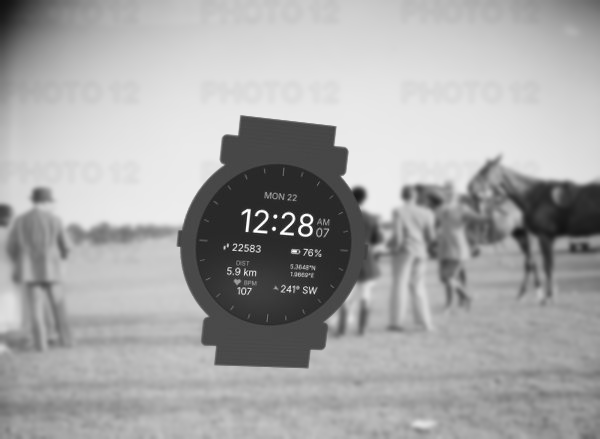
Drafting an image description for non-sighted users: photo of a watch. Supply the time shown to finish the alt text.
12:28:07
